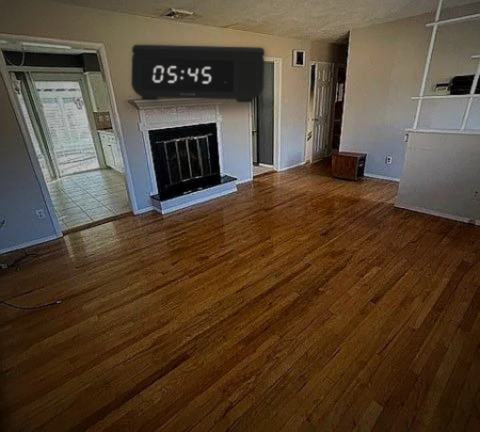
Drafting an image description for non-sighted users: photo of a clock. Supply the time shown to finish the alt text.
5:45
